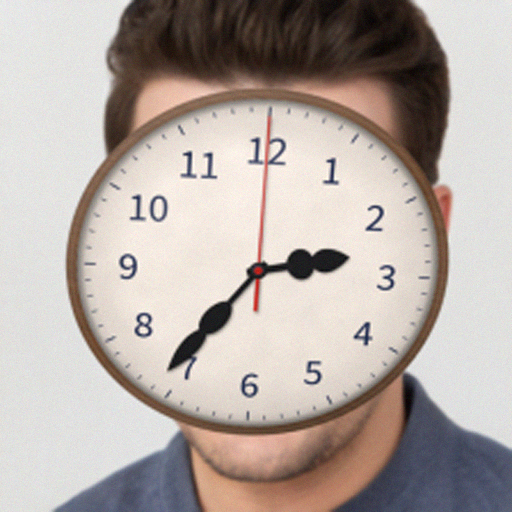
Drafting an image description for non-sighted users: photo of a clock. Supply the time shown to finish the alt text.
2:36:00
